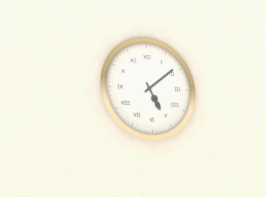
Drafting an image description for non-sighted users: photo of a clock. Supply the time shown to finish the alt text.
5:09
